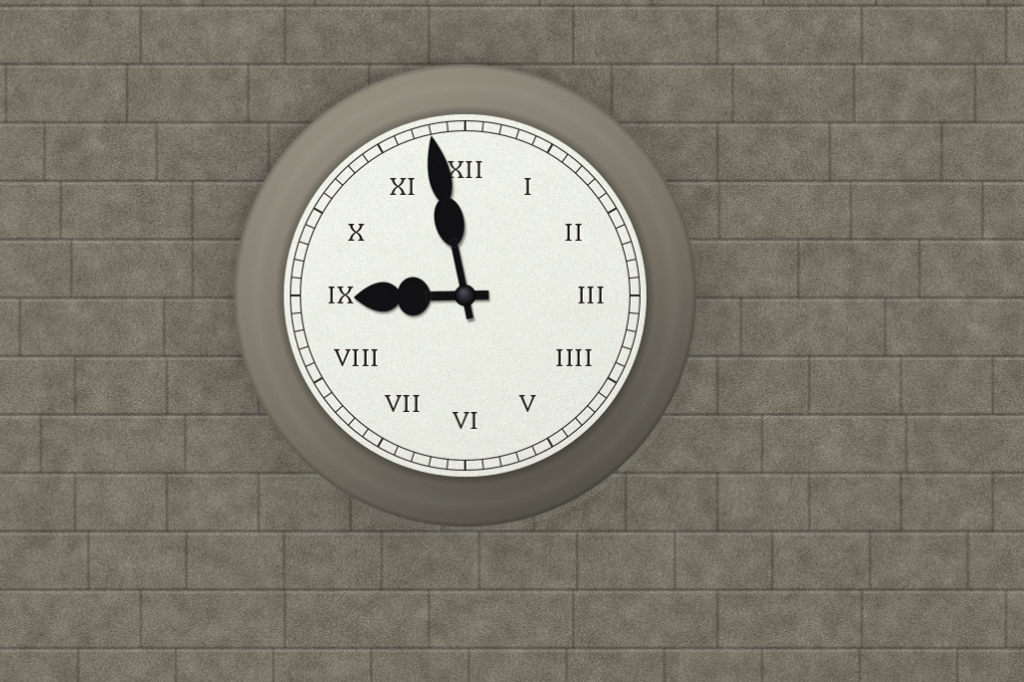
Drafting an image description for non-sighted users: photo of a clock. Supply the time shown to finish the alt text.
8:58
